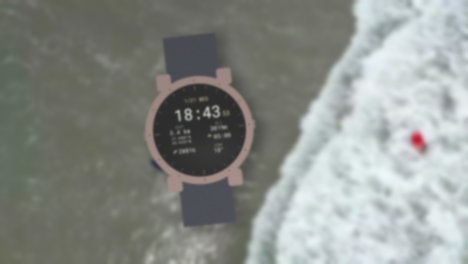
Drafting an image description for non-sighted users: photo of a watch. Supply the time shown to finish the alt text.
18:43
